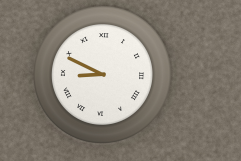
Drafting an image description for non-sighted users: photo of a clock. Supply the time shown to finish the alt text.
8:49
